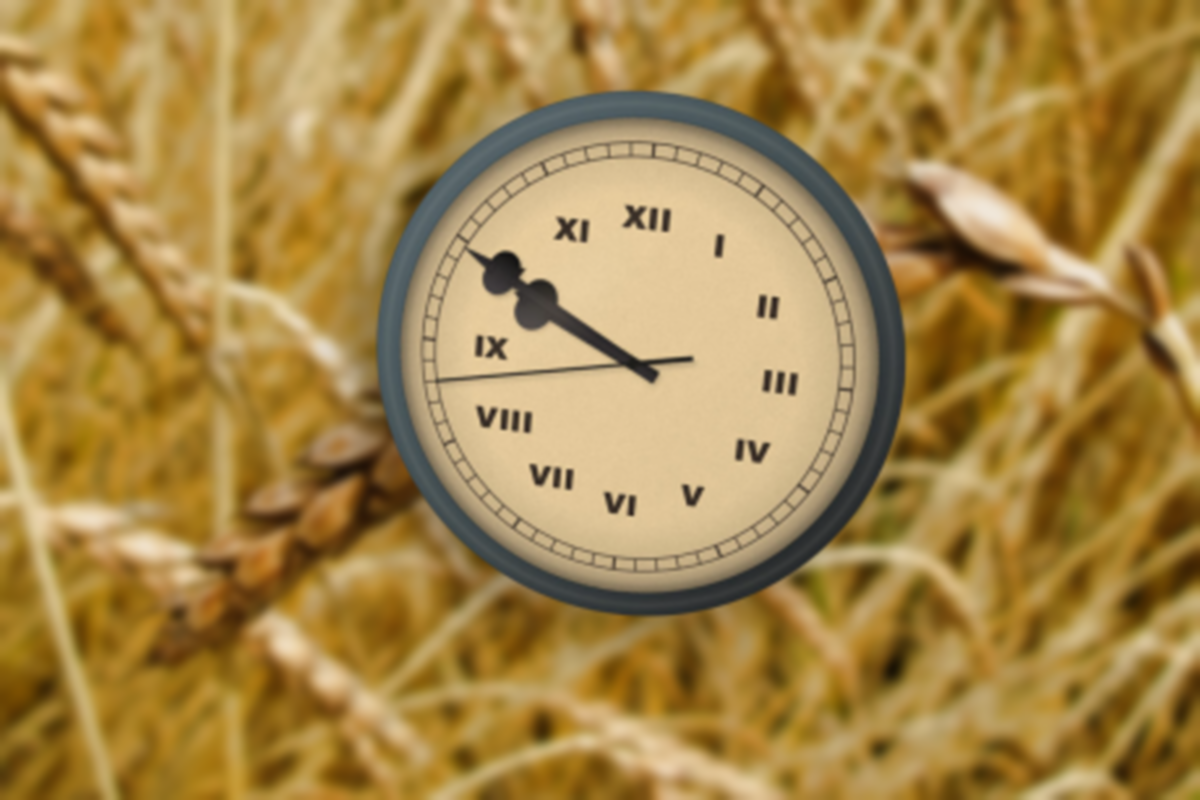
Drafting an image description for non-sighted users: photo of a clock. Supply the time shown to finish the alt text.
9:49:43
